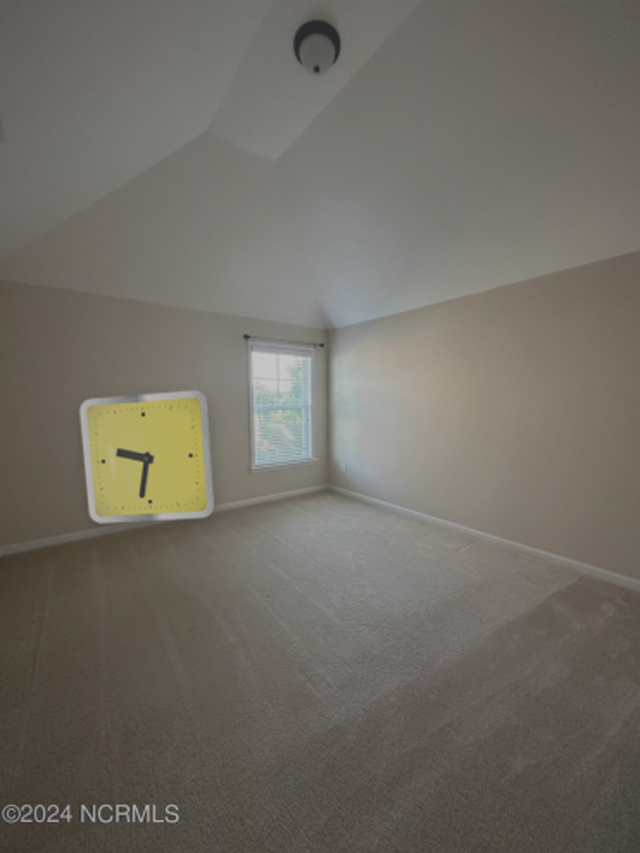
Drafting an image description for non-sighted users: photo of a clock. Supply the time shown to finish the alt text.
9:32
